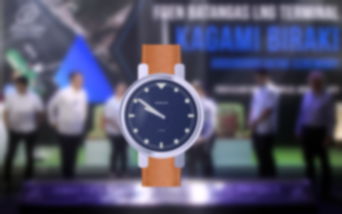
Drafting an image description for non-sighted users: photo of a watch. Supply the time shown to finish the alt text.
9:51
